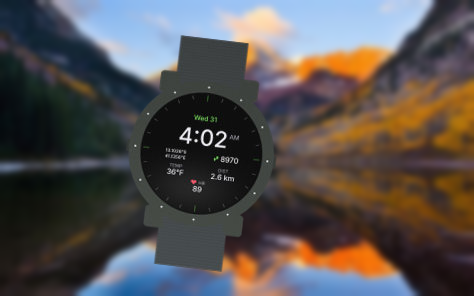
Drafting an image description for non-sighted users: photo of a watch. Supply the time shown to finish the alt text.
4:02
